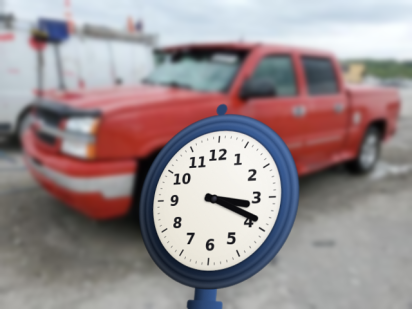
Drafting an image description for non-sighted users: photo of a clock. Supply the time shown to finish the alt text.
3:19
